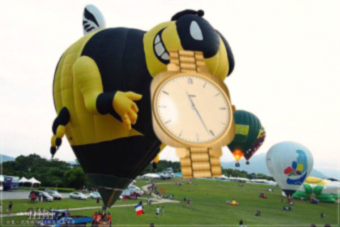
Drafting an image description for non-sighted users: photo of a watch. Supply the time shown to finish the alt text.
11:26
